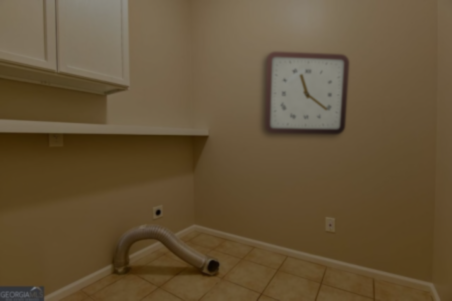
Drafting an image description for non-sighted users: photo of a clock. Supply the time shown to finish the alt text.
11:21
